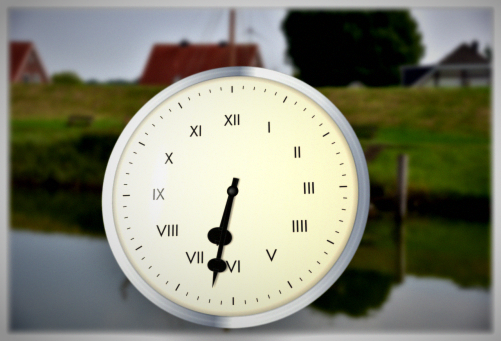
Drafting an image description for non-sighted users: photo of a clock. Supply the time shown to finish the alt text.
6:32
